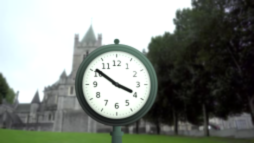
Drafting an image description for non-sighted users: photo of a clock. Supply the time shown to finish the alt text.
3:51
